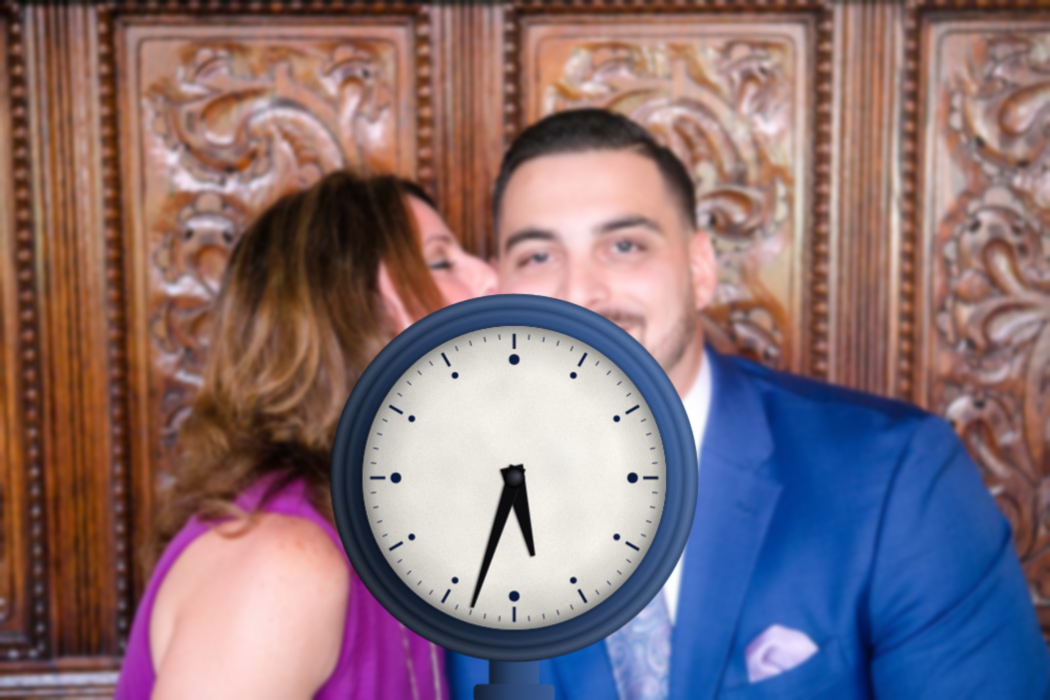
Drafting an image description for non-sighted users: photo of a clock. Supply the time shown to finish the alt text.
5:33
